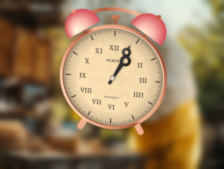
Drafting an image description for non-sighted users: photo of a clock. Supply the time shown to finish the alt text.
1:04
